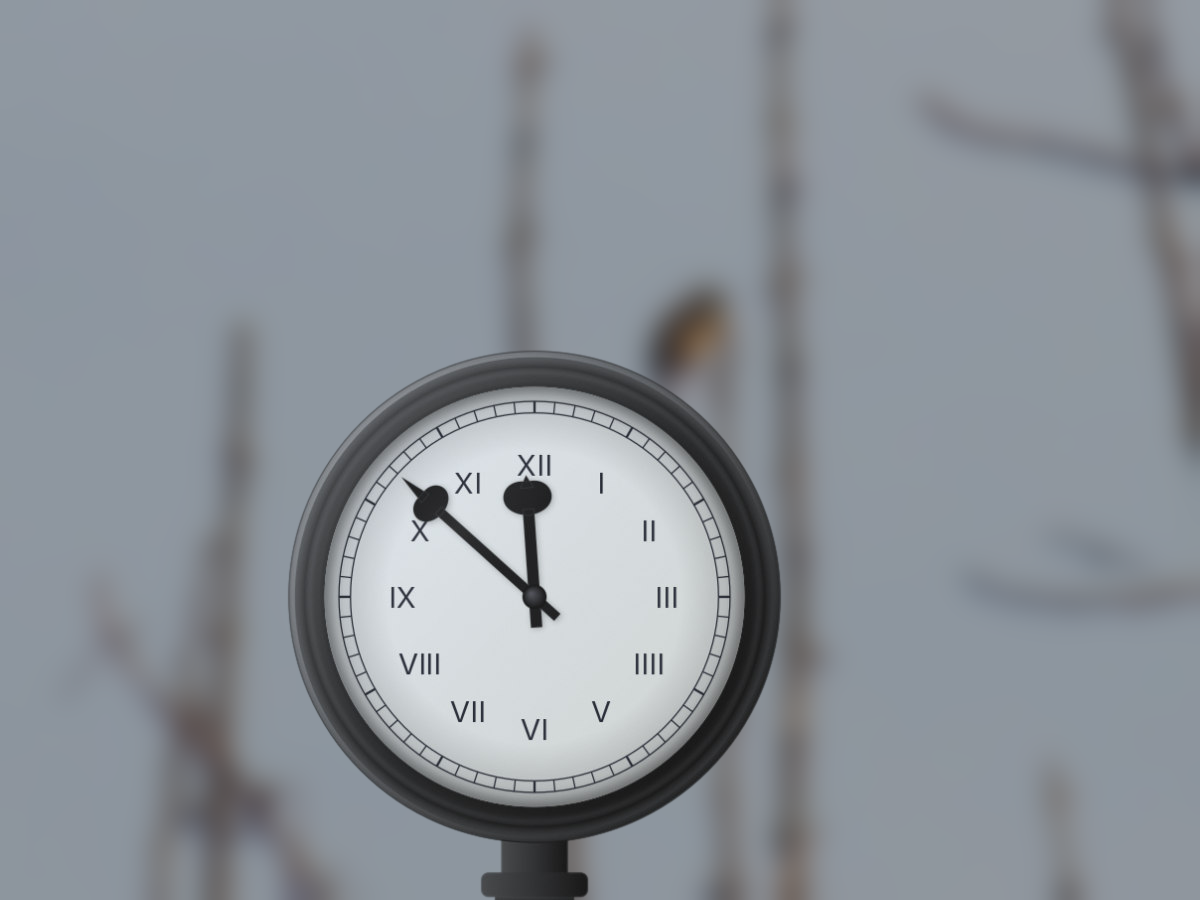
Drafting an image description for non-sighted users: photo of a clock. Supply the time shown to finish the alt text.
11:52
